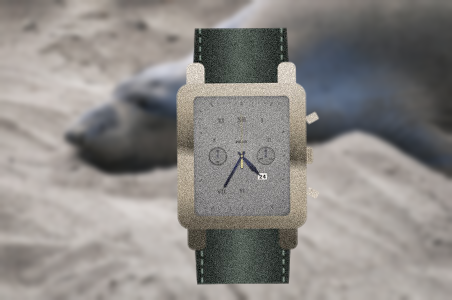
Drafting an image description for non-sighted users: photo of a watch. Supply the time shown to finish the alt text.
4:35
